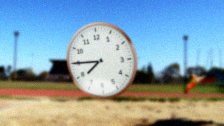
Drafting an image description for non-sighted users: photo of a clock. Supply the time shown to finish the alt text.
7:45
